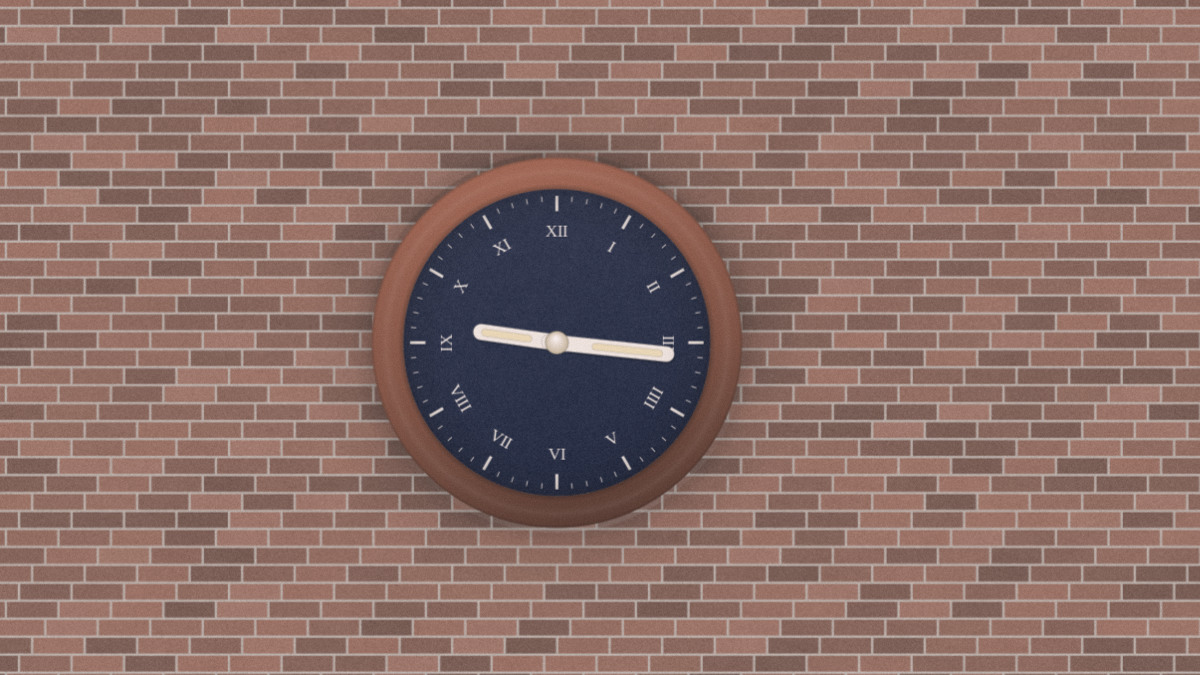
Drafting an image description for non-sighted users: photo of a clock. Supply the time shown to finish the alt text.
9:16
